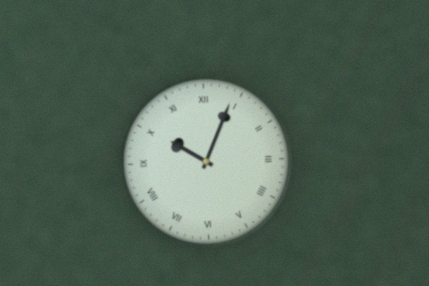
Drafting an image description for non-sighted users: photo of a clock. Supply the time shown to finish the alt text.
10:04
